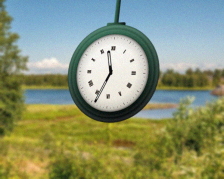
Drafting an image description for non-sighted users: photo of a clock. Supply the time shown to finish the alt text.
11:34
